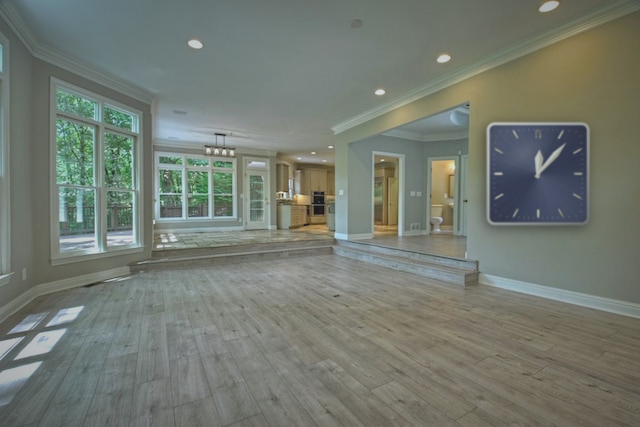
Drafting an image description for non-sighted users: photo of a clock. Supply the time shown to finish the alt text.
12:07
